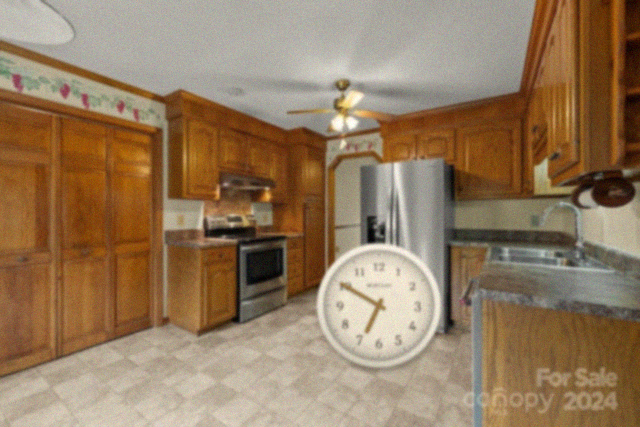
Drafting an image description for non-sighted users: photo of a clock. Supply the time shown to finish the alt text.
6:50
